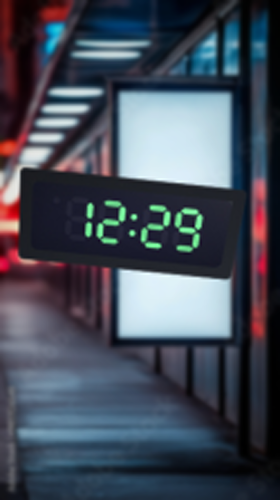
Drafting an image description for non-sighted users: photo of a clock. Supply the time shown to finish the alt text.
12:29
